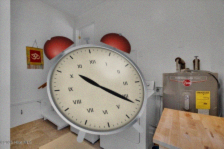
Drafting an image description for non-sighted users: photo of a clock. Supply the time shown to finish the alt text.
10:21
